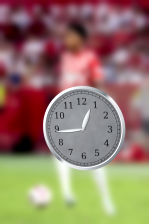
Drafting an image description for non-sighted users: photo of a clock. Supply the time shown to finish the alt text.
12:44
